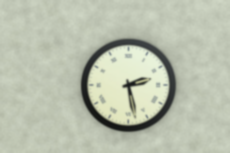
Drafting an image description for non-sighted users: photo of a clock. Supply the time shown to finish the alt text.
2:28
